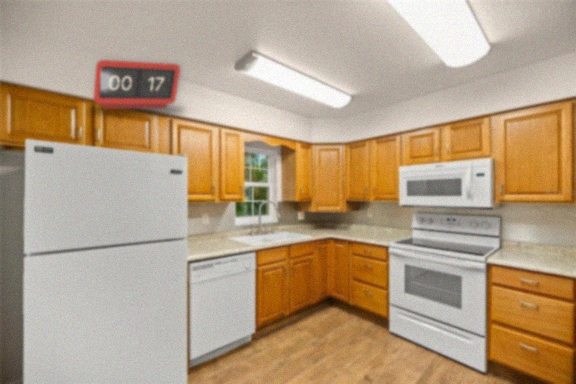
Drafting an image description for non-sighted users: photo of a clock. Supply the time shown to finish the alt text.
0:17
